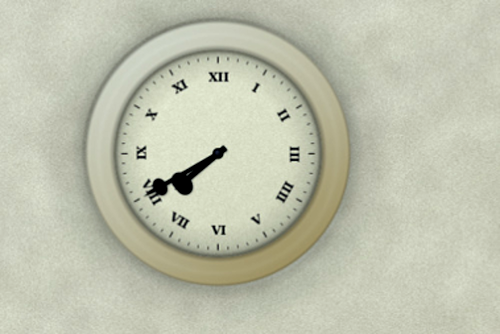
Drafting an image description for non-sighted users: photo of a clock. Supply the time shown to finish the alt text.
7:40
